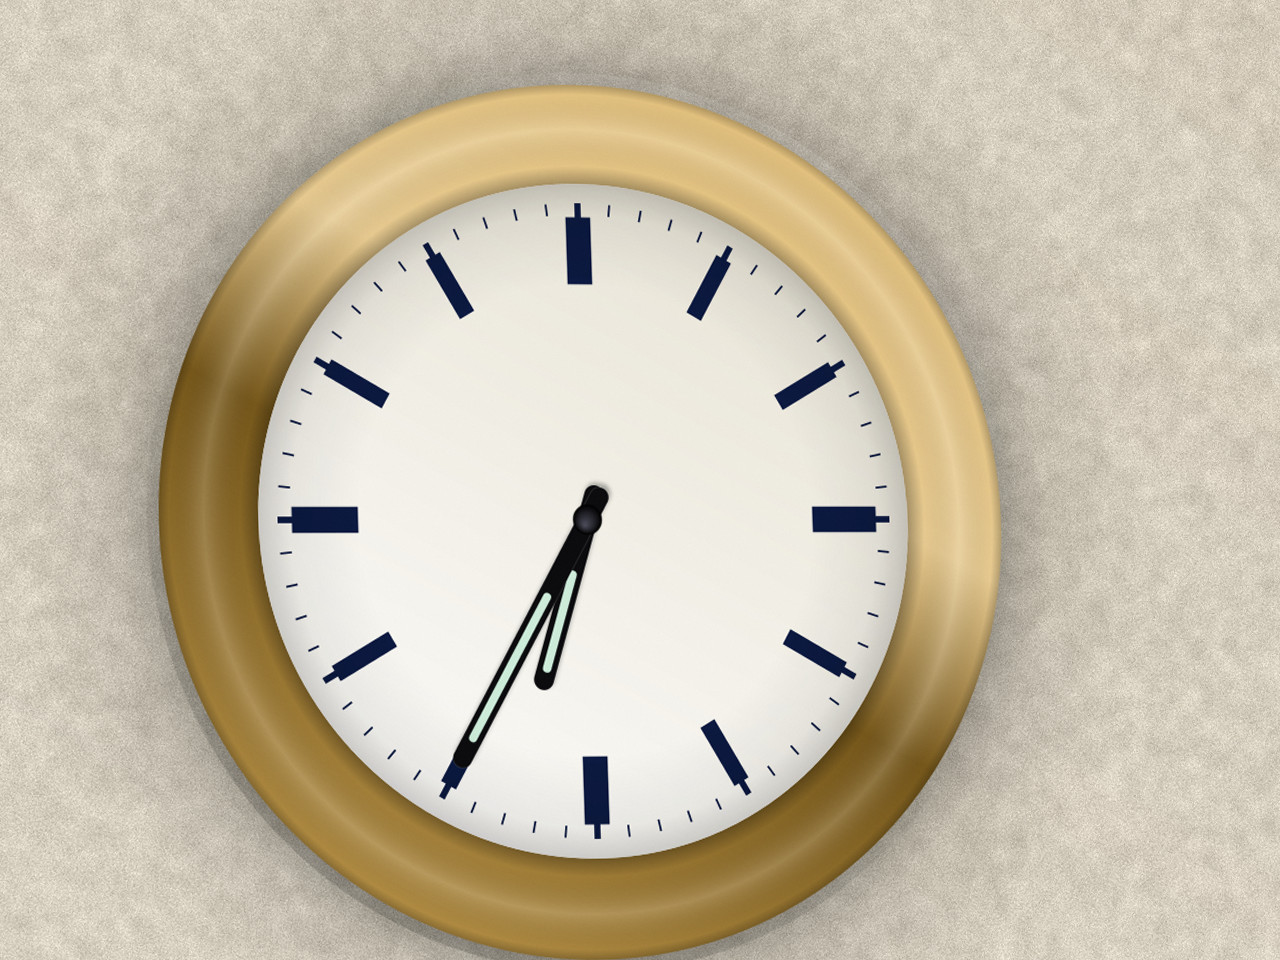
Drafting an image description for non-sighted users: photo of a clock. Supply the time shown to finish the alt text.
6:35
